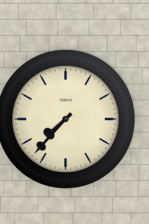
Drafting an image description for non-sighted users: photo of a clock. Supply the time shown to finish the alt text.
7:37
